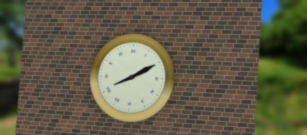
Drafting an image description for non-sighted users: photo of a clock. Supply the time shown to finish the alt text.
8:10
